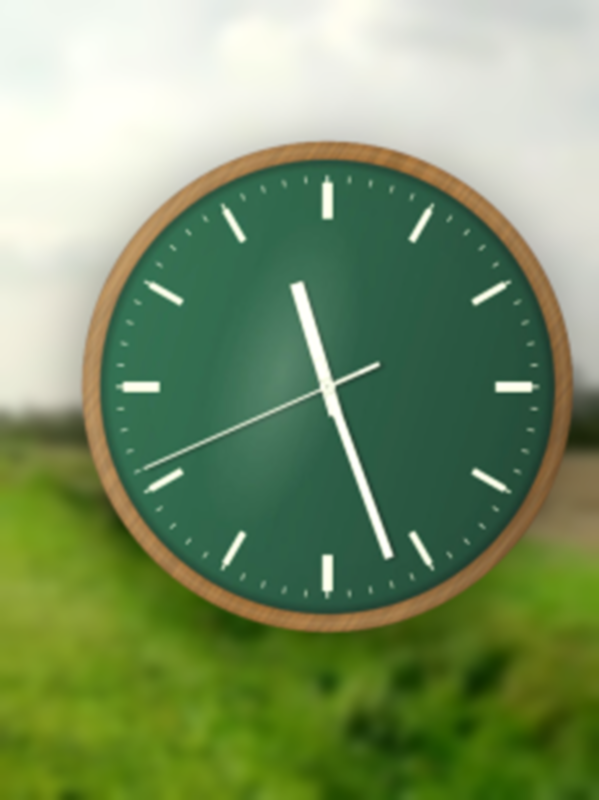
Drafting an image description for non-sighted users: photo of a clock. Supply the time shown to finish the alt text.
11:26:41
